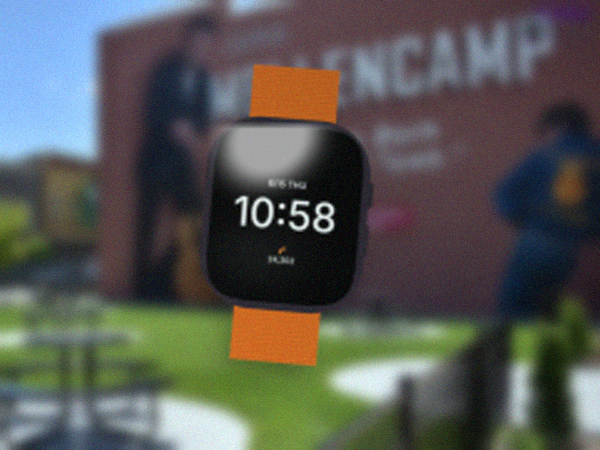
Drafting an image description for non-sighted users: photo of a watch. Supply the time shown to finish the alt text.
10:58
